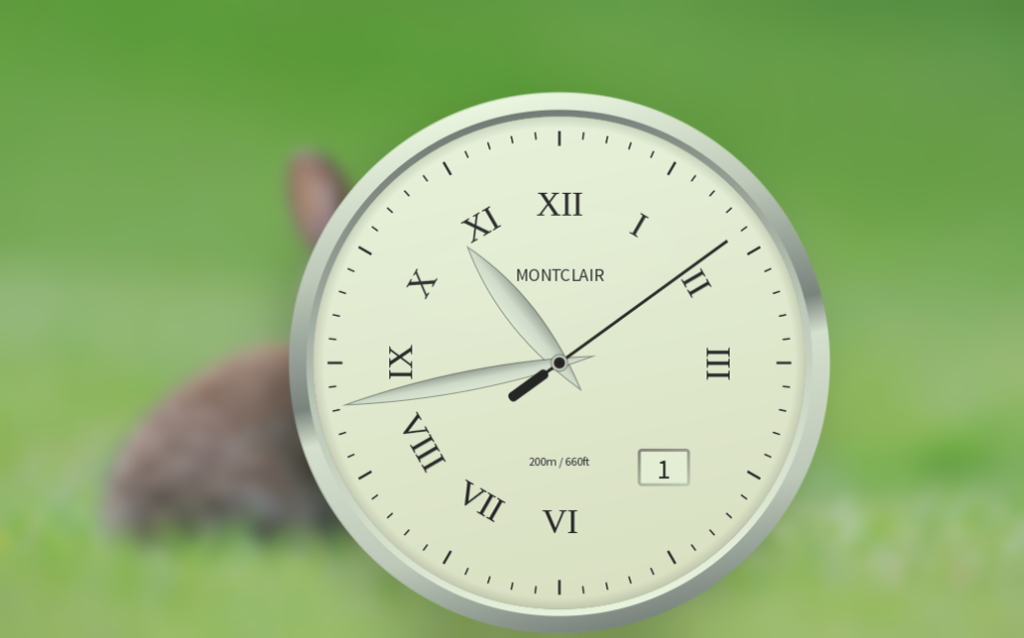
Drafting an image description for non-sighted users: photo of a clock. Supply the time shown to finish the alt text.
10:43:09
